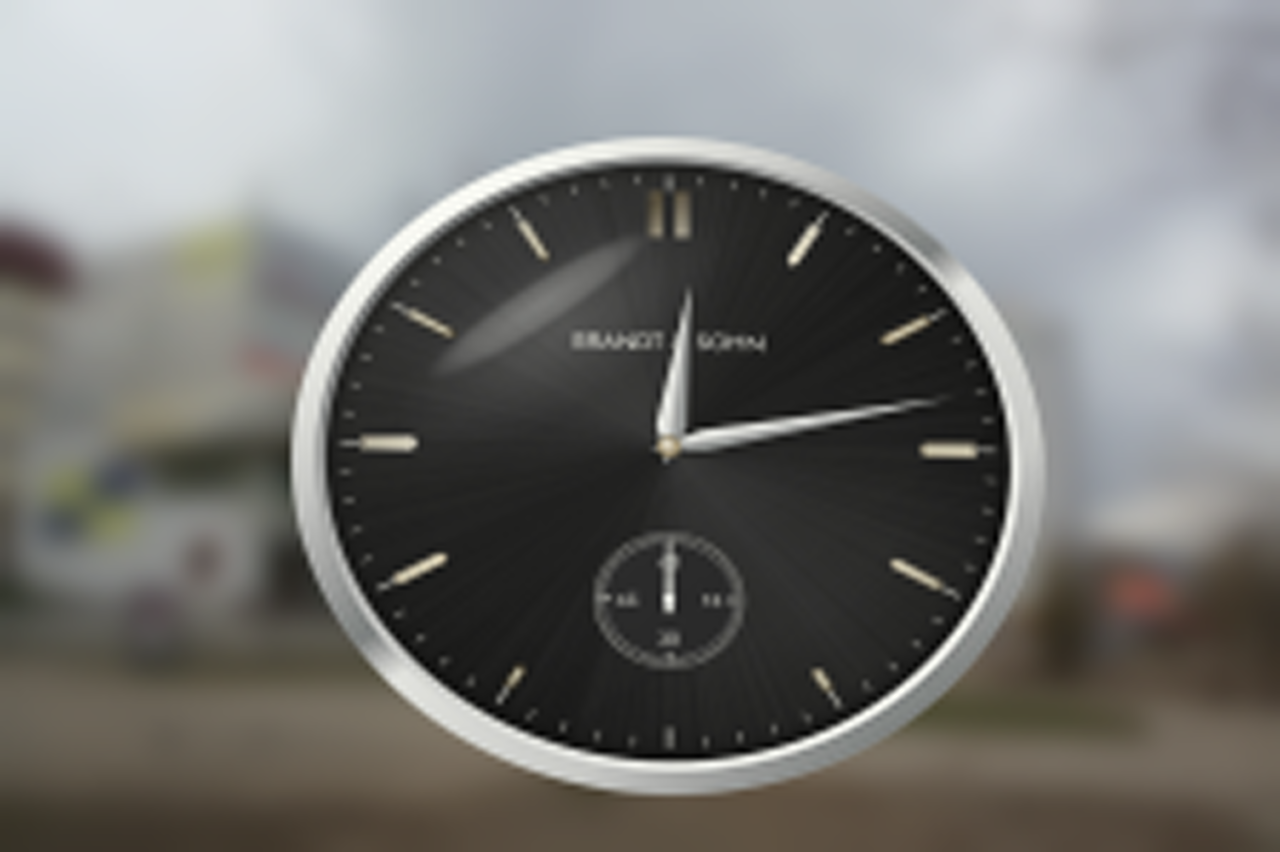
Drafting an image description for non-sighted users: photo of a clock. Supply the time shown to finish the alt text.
12:13
